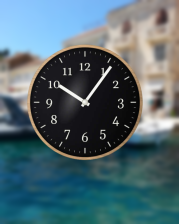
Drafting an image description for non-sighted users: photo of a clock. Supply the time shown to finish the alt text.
10:06
